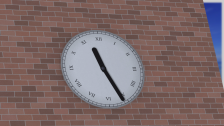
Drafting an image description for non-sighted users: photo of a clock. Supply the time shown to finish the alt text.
11:26
